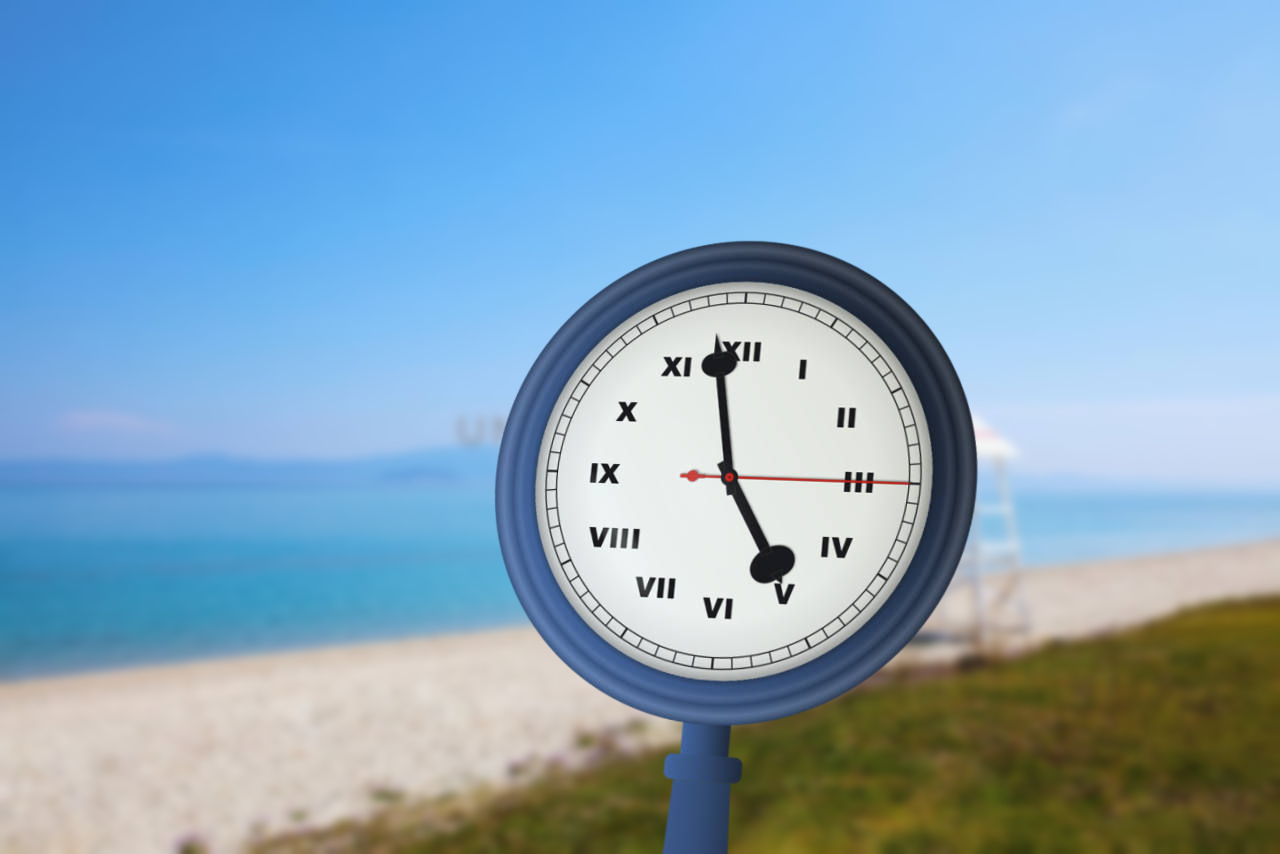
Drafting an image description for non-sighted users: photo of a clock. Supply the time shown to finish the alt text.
4:58:15
